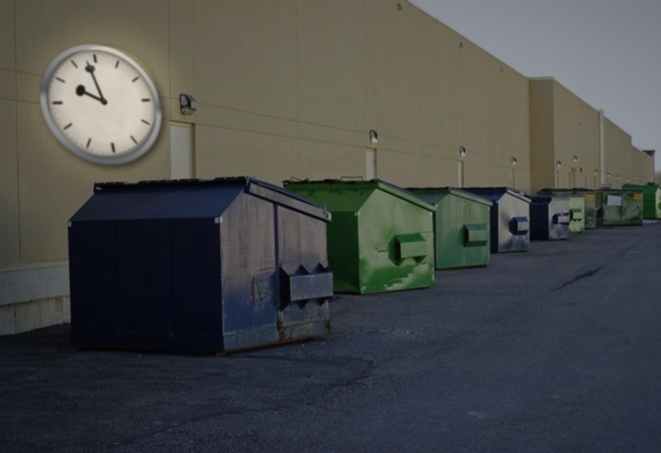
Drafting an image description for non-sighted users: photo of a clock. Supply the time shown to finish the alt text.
9:58
